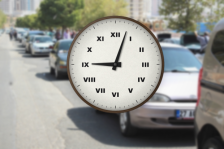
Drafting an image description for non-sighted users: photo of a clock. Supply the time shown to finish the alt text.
9:03
